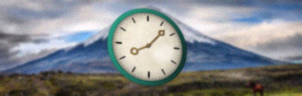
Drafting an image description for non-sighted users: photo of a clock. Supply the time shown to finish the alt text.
8:07
